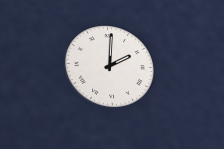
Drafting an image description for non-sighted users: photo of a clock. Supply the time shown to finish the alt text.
2:01
